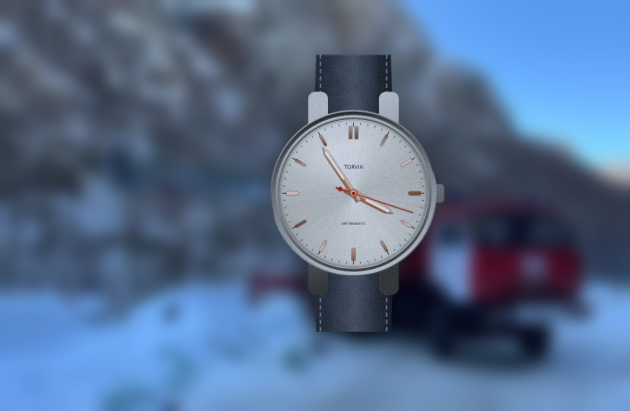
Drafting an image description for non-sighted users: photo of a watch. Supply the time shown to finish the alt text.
3:54:18
